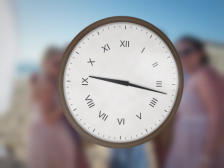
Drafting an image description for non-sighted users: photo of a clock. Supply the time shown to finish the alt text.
9:17
